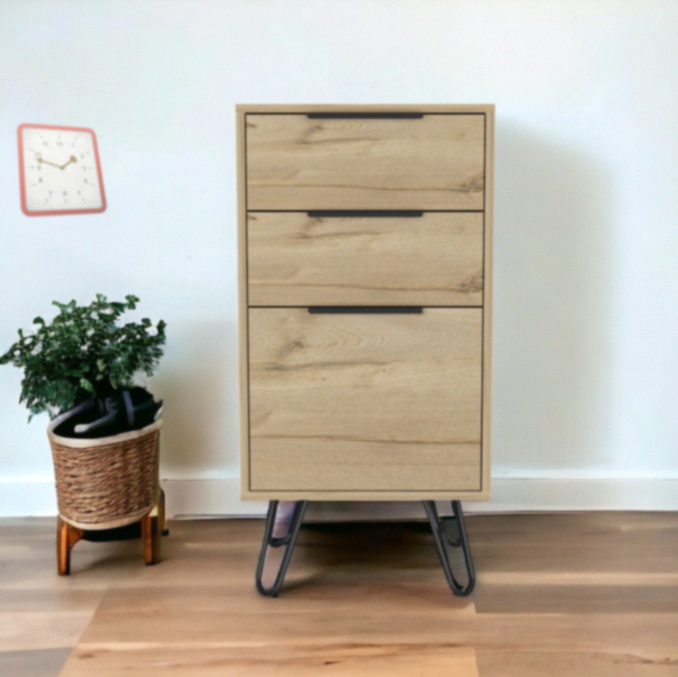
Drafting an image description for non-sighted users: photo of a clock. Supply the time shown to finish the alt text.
1:48
